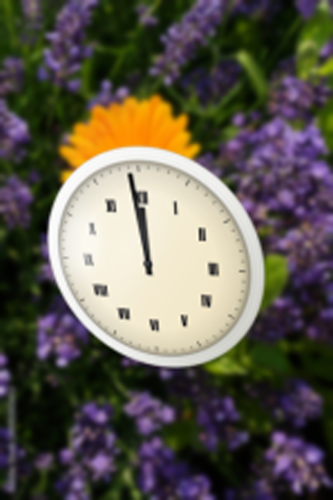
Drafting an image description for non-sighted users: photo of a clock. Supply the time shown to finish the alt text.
11:59
